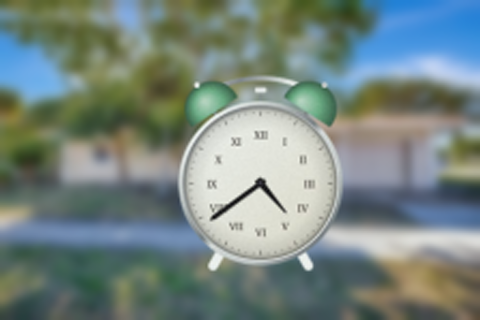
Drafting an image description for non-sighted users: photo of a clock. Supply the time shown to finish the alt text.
4:39
